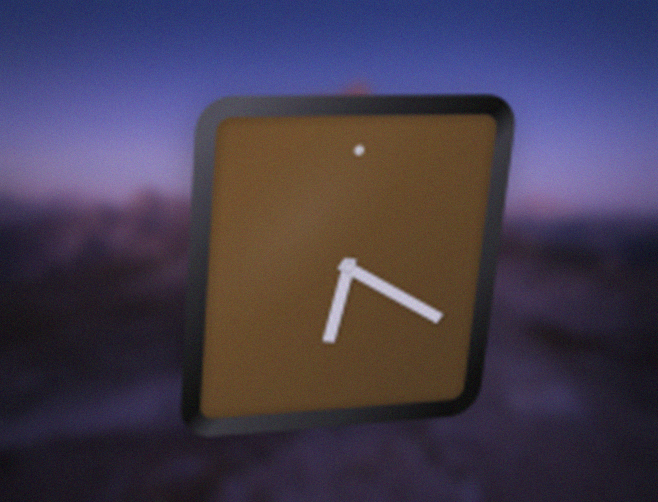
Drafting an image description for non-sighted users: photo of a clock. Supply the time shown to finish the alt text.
6:20
